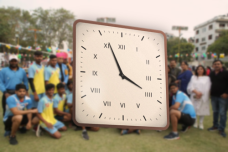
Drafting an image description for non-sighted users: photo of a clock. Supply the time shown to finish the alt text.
3:56
